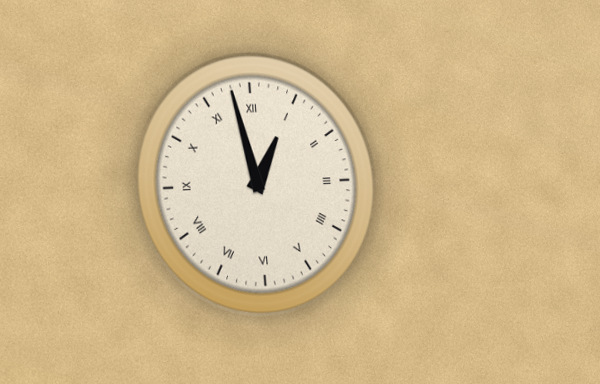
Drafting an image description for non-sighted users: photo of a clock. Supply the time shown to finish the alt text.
12:58
